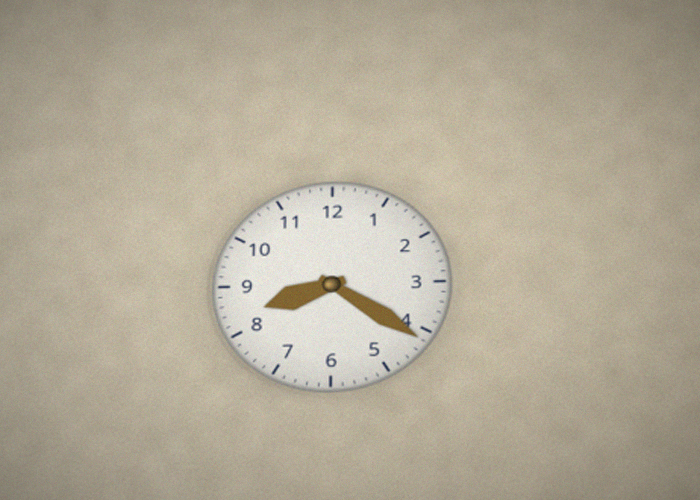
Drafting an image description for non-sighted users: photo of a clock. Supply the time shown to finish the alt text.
8:21
